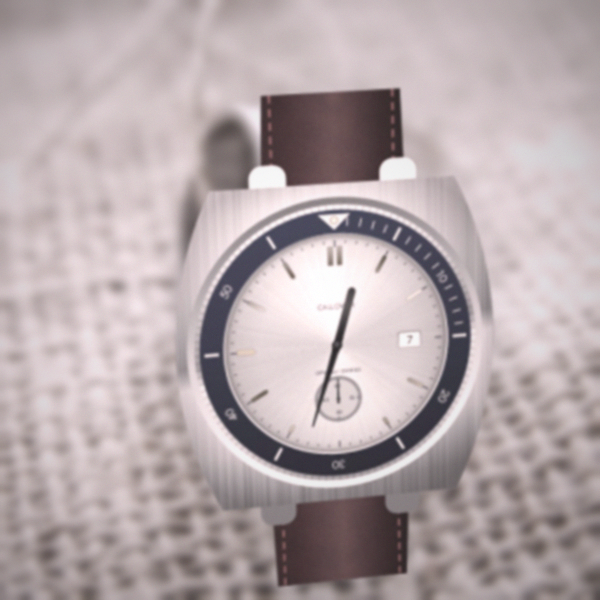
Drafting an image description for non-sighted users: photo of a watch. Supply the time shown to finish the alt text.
12:33
